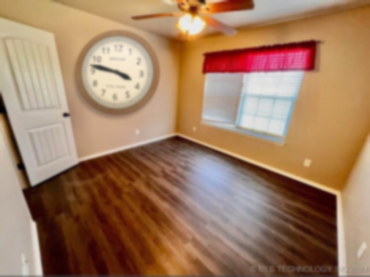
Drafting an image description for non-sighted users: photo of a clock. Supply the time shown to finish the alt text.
3:47
